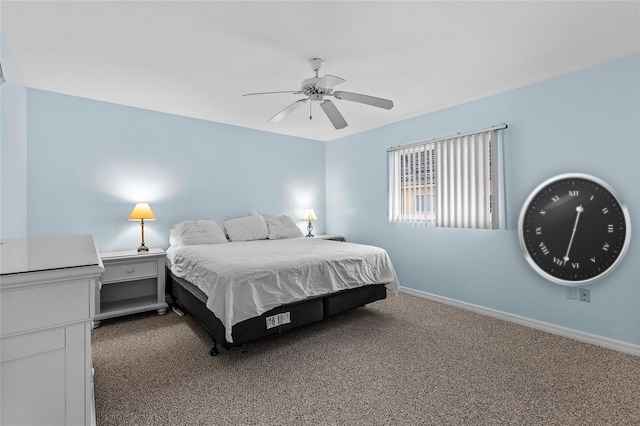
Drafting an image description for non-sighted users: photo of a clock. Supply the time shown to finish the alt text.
12:33
